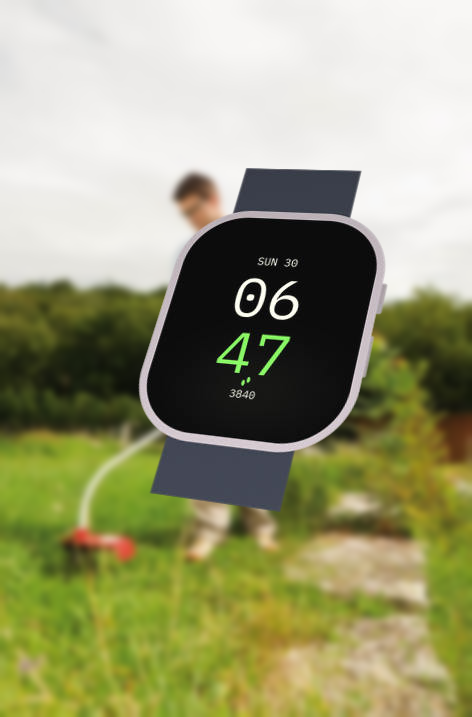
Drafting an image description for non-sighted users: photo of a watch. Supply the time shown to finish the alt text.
6:47
